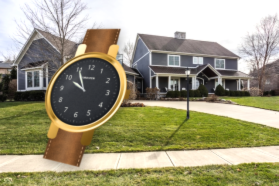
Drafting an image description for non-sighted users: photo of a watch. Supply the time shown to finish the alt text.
9:55
